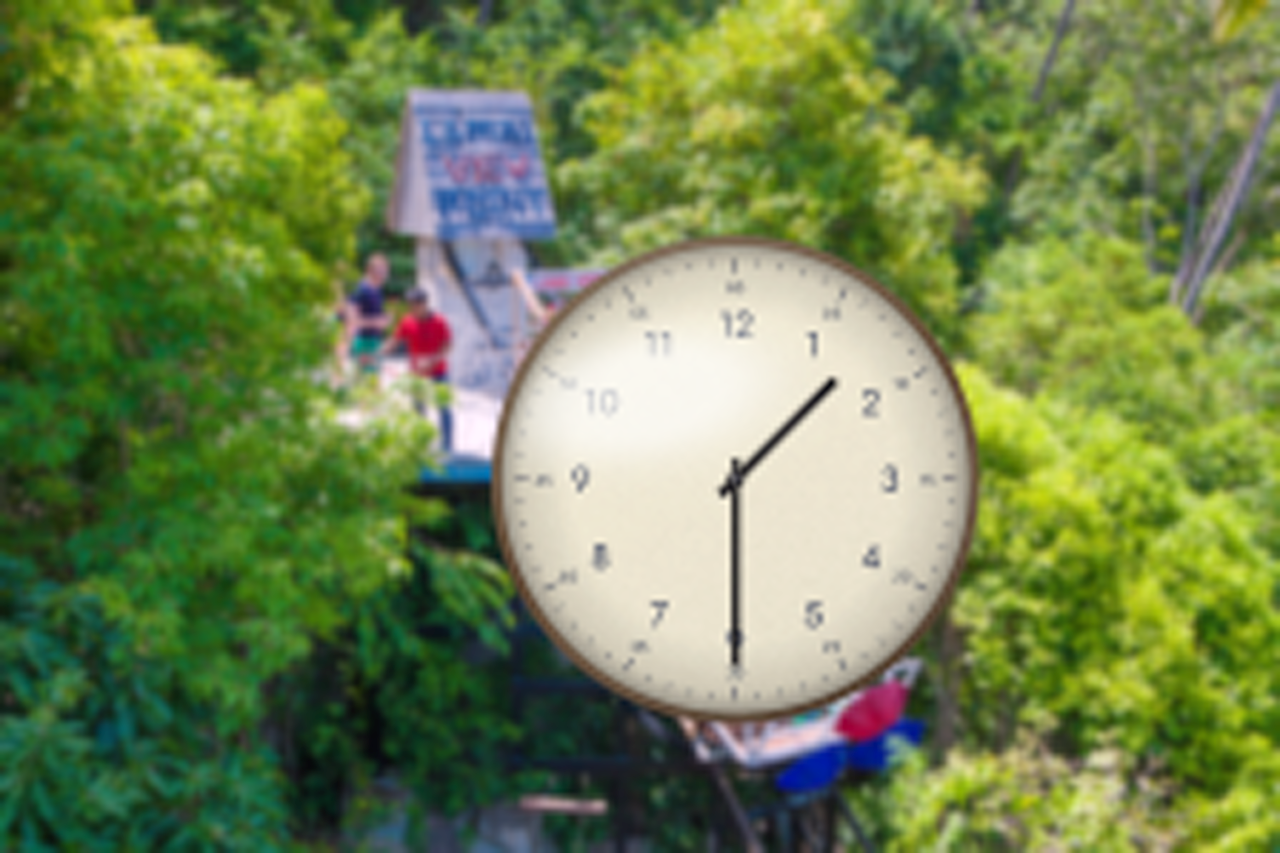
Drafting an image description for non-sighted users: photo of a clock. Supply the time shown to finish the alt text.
1:30
